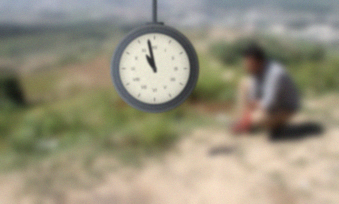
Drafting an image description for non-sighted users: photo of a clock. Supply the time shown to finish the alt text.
10:58
